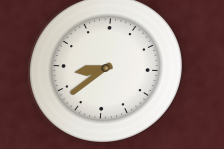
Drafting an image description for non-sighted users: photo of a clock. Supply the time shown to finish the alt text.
8:38
